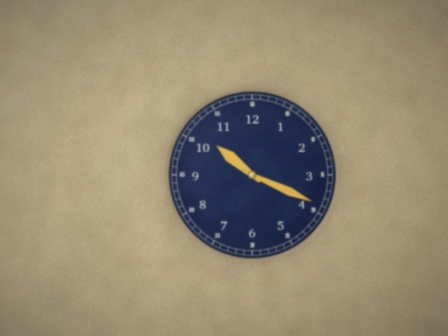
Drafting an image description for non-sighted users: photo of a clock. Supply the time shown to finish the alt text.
10:19
